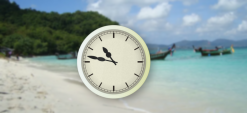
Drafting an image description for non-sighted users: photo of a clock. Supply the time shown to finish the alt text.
10:47
